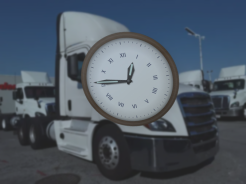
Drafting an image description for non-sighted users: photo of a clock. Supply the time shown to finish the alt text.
12:46
